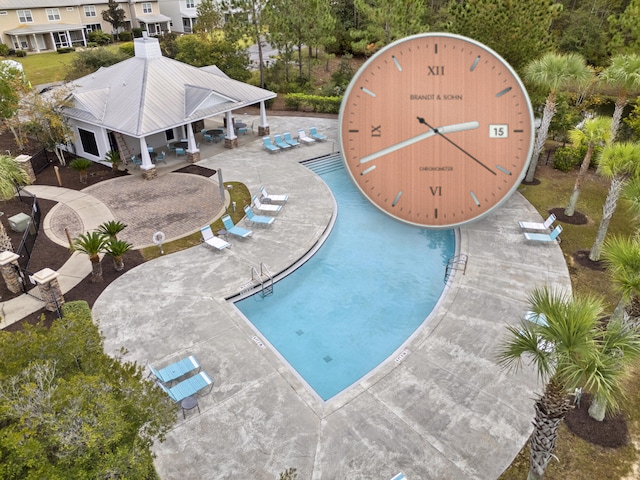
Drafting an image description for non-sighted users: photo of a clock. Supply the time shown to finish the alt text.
2:41:21
